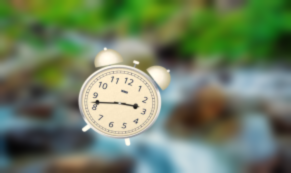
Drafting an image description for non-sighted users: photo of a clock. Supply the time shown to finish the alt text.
2:42
